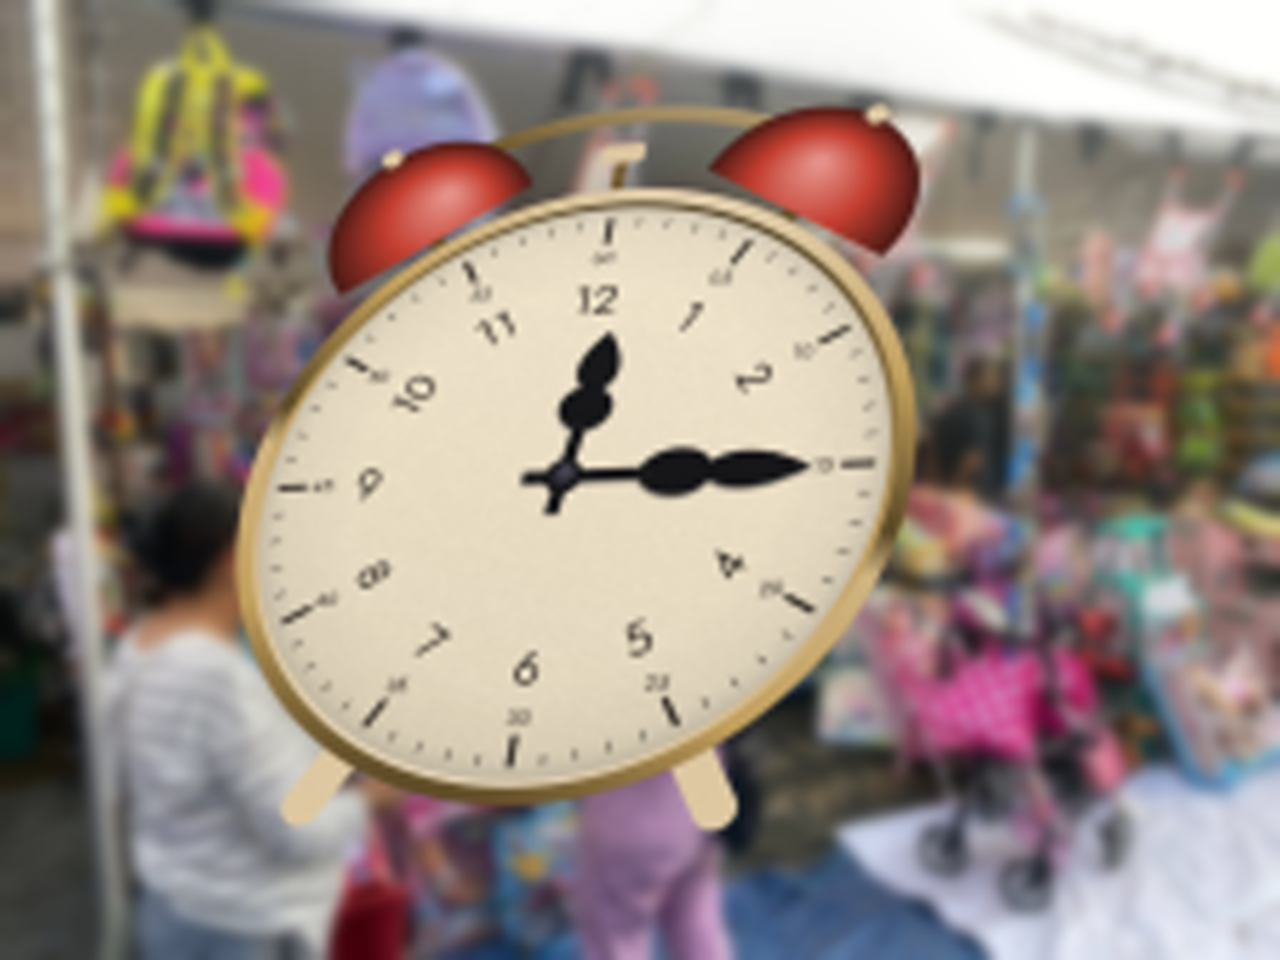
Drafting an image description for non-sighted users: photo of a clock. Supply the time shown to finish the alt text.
12:15
